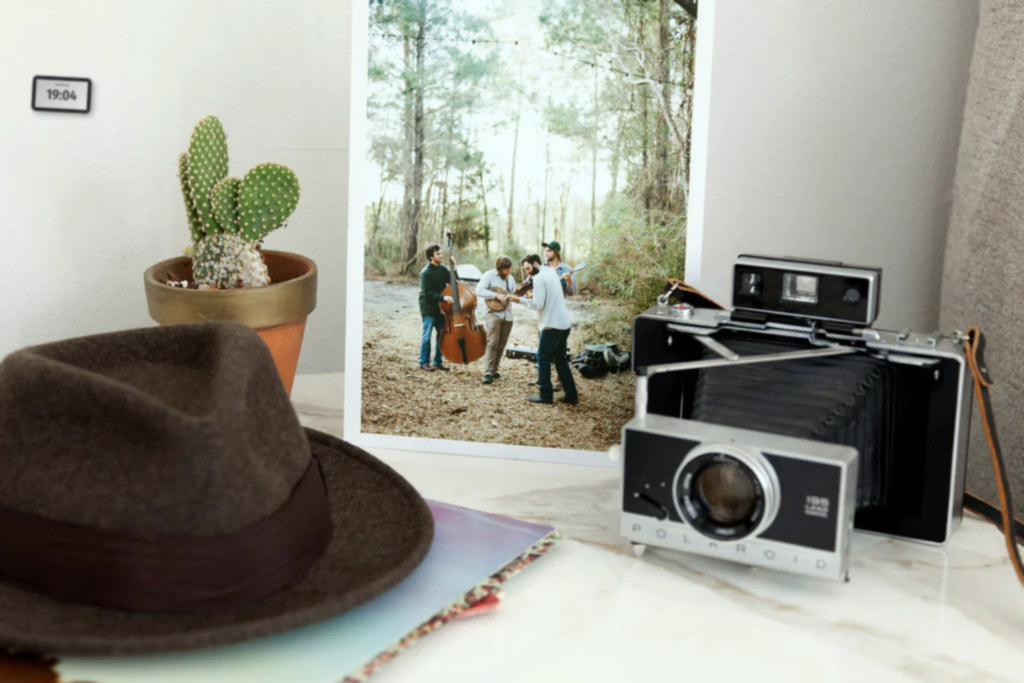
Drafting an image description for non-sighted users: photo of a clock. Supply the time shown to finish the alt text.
19:04
